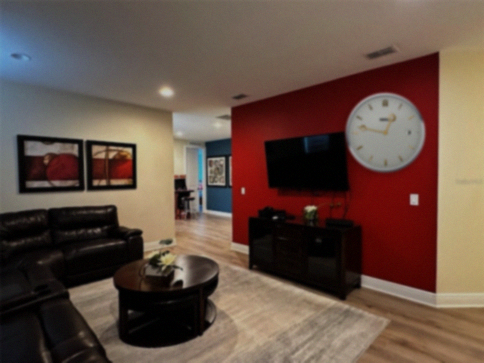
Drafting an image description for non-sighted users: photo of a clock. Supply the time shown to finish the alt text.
12:47
